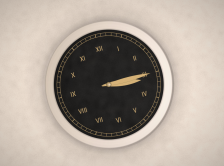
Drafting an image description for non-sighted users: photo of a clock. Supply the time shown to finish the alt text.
3:15
